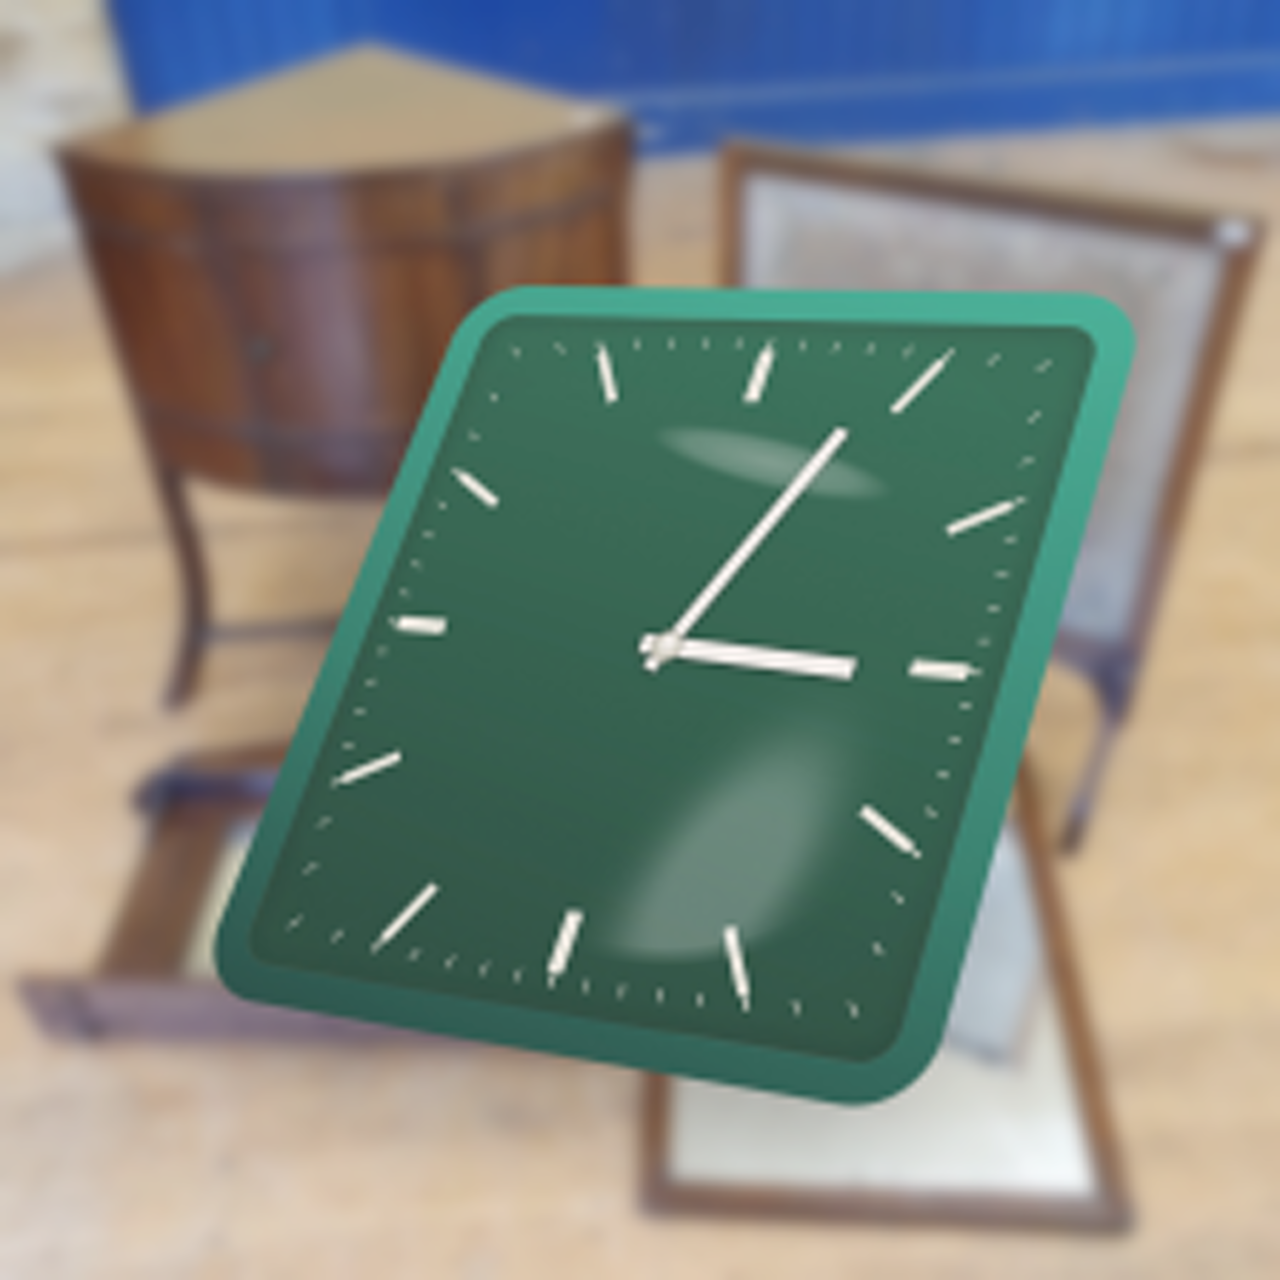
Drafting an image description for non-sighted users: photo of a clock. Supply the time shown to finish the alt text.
3:04
